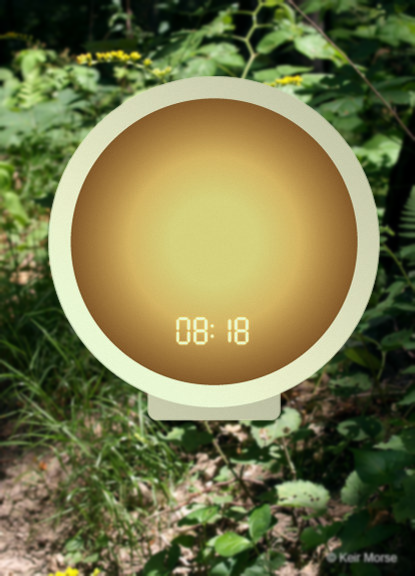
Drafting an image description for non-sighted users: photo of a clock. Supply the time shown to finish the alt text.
8:18
